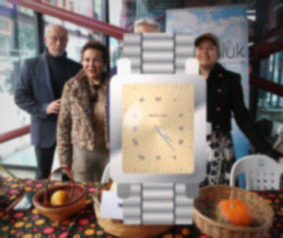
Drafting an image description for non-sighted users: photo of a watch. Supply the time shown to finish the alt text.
4:24
